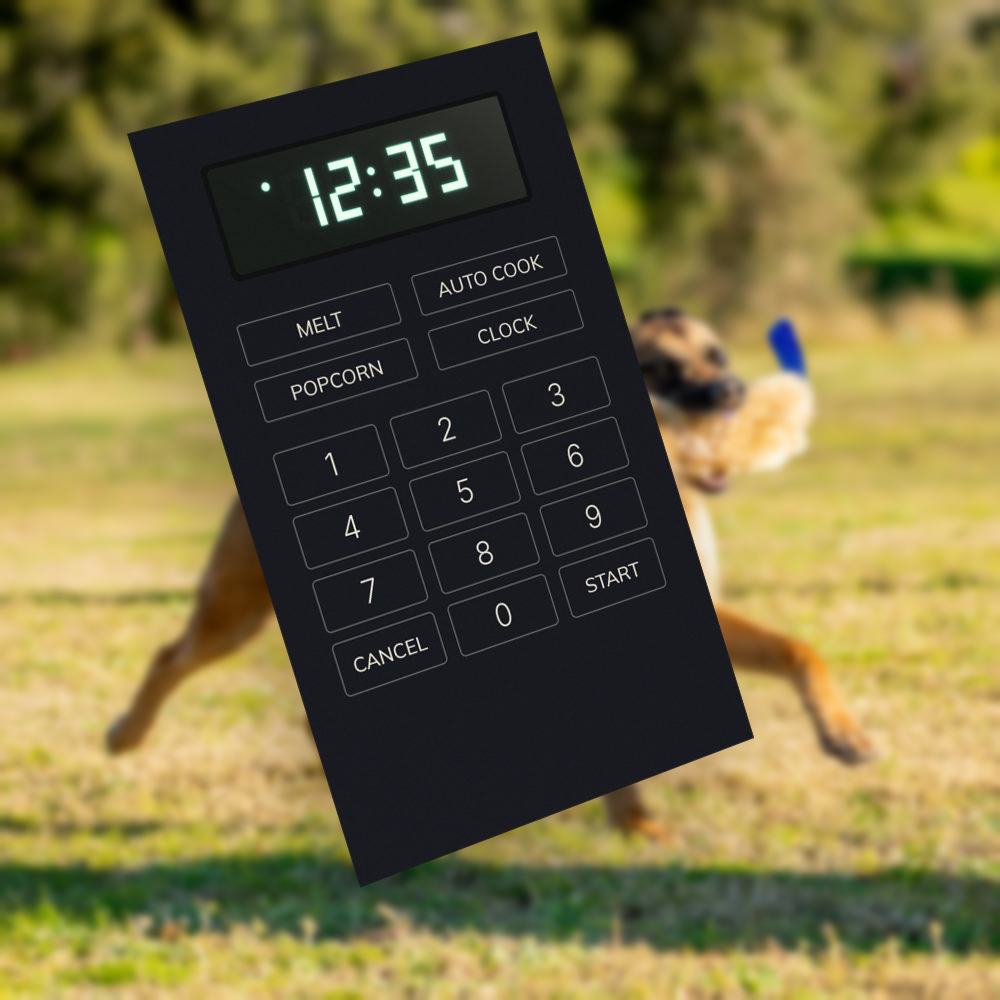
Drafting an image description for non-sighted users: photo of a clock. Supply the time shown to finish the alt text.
12:35
